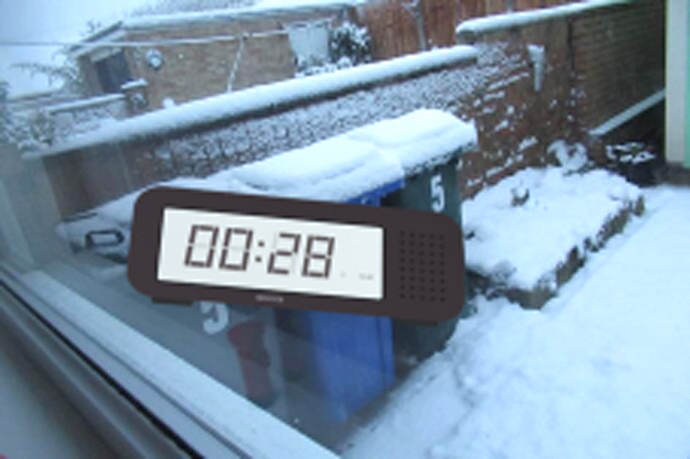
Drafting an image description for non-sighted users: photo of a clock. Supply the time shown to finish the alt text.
0:28
